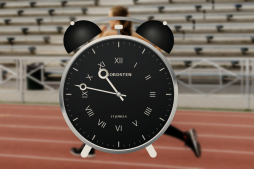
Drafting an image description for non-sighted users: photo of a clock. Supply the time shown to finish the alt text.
10:47
